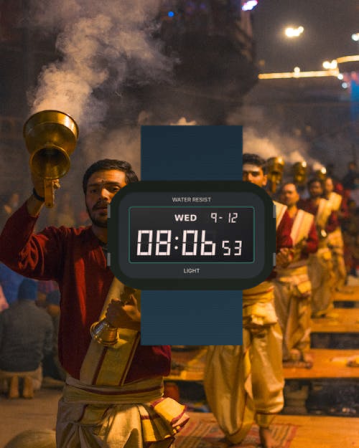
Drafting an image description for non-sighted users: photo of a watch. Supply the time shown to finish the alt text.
8:06:53
